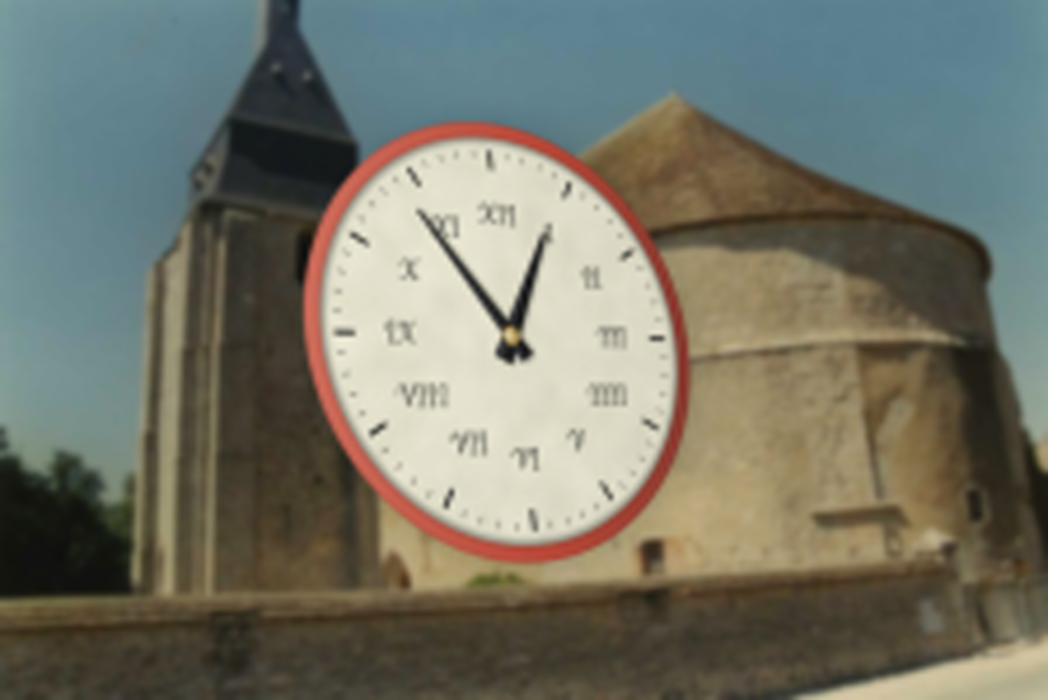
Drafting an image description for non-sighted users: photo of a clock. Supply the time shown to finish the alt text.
12:54
